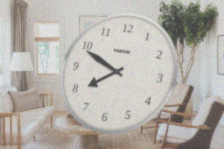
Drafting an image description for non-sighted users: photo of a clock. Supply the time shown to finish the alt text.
7:49
